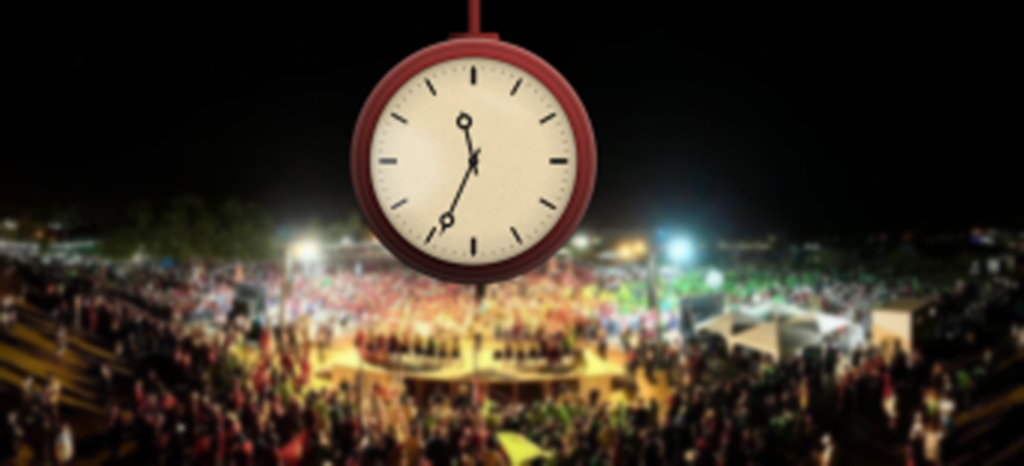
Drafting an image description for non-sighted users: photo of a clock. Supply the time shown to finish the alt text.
11:34
